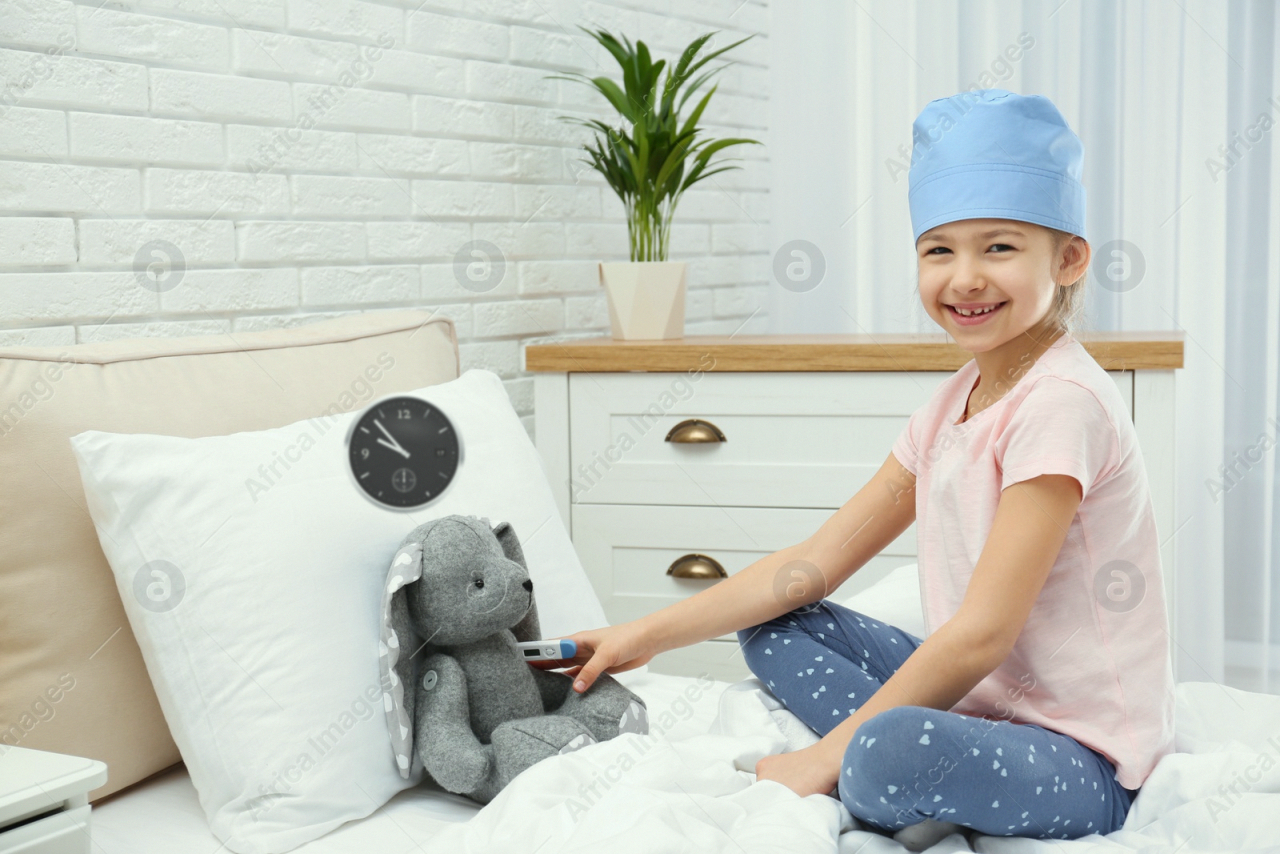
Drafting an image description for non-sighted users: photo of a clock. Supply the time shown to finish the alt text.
9:53
